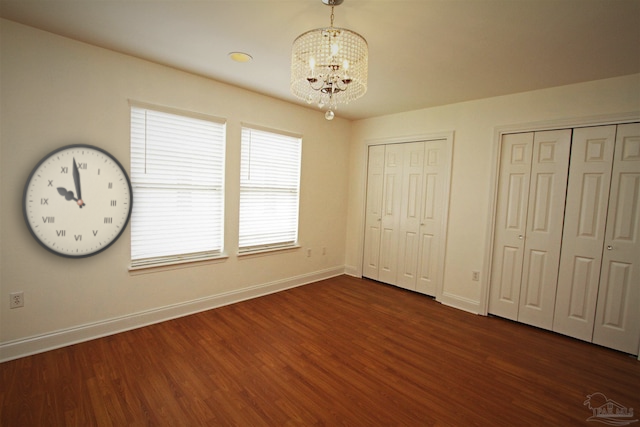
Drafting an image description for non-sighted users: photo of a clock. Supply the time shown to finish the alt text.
9:58
